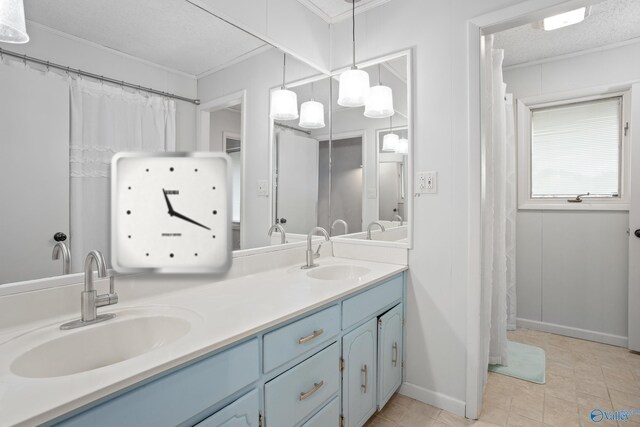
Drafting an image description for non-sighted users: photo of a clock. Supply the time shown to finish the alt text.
11:19
